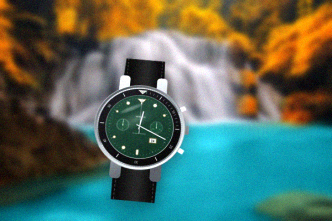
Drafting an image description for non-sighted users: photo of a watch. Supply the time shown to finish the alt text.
12:19
